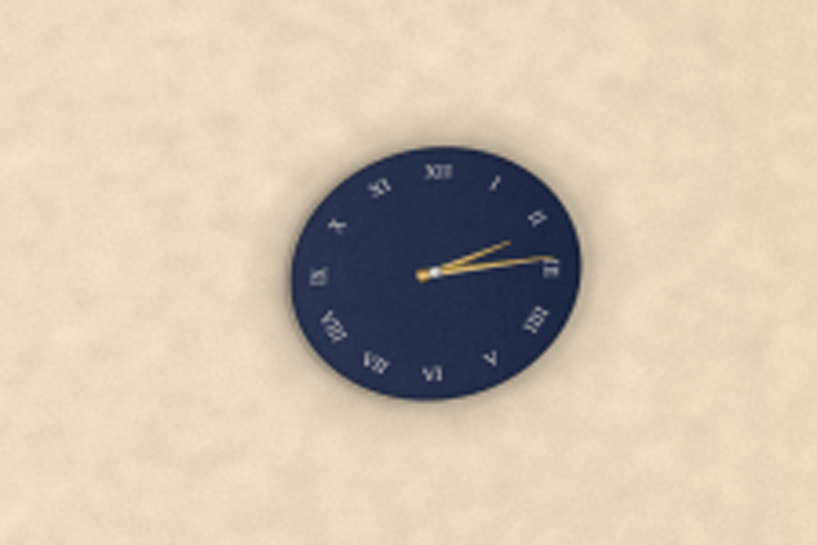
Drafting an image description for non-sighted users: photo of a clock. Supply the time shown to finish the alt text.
2:14
